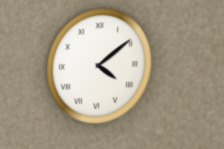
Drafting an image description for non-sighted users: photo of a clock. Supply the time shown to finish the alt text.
4:09
